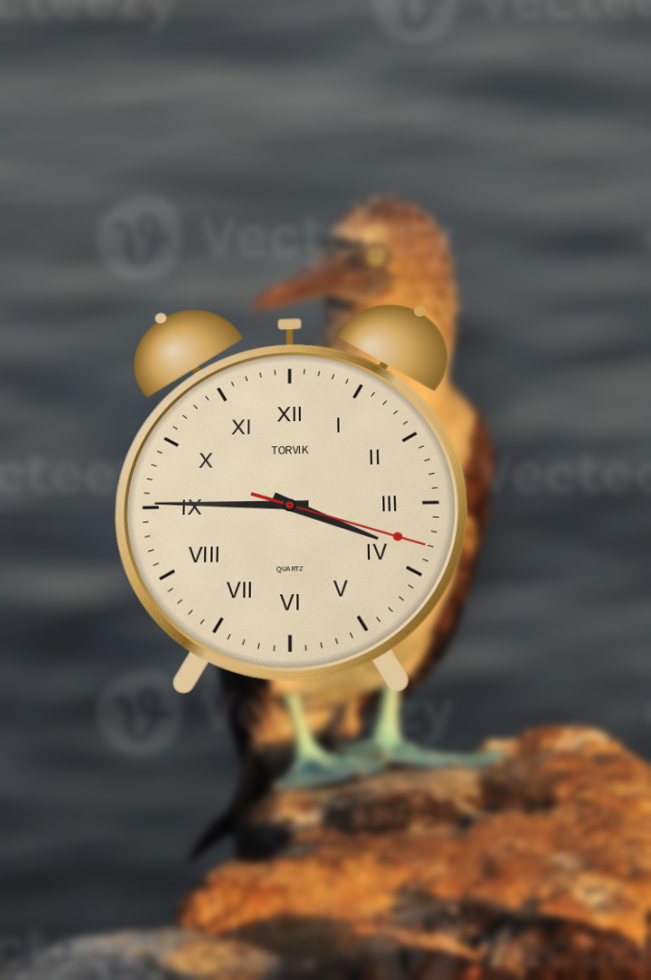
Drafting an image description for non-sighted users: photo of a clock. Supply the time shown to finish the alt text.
3:45:18
